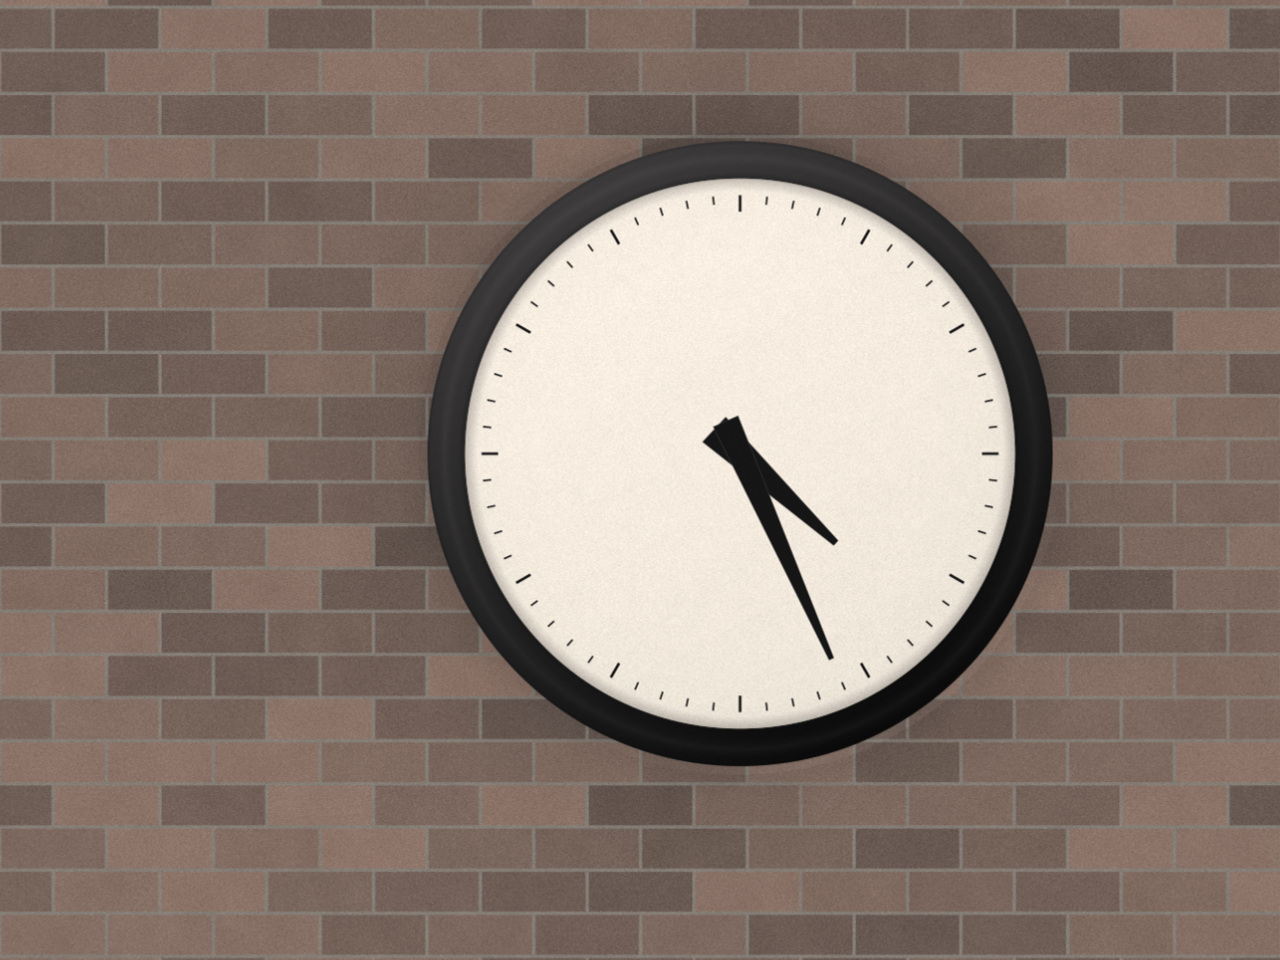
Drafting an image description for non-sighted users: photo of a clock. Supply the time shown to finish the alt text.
4:26
